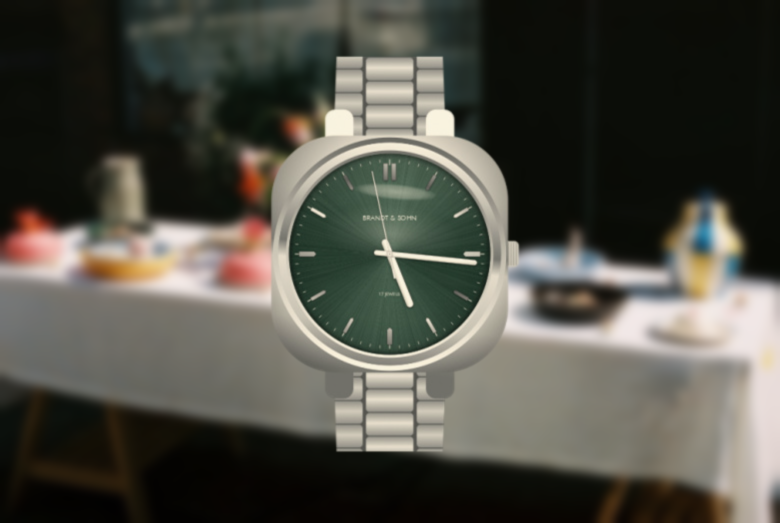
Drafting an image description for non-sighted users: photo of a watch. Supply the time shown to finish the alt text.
5:15:58
